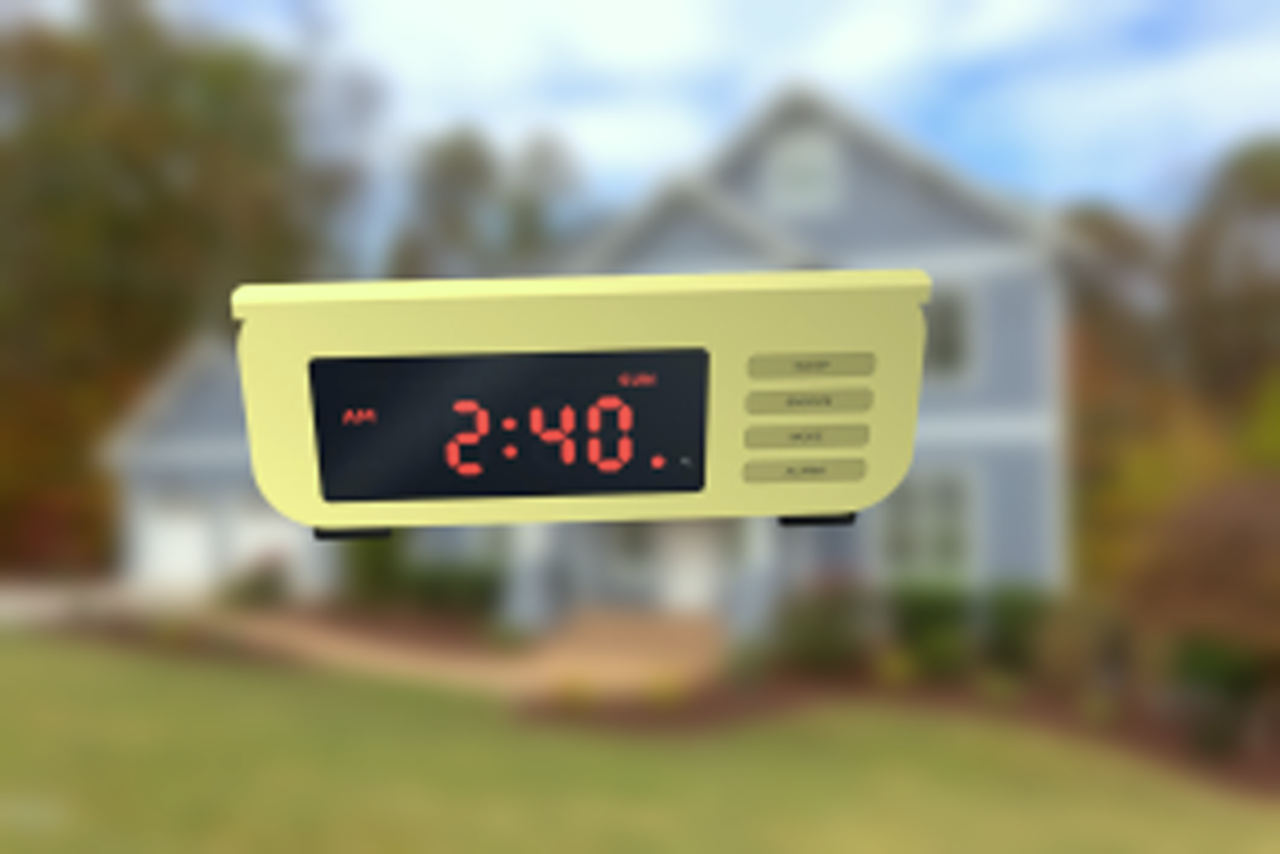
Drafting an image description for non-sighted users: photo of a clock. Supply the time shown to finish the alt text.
2:40
